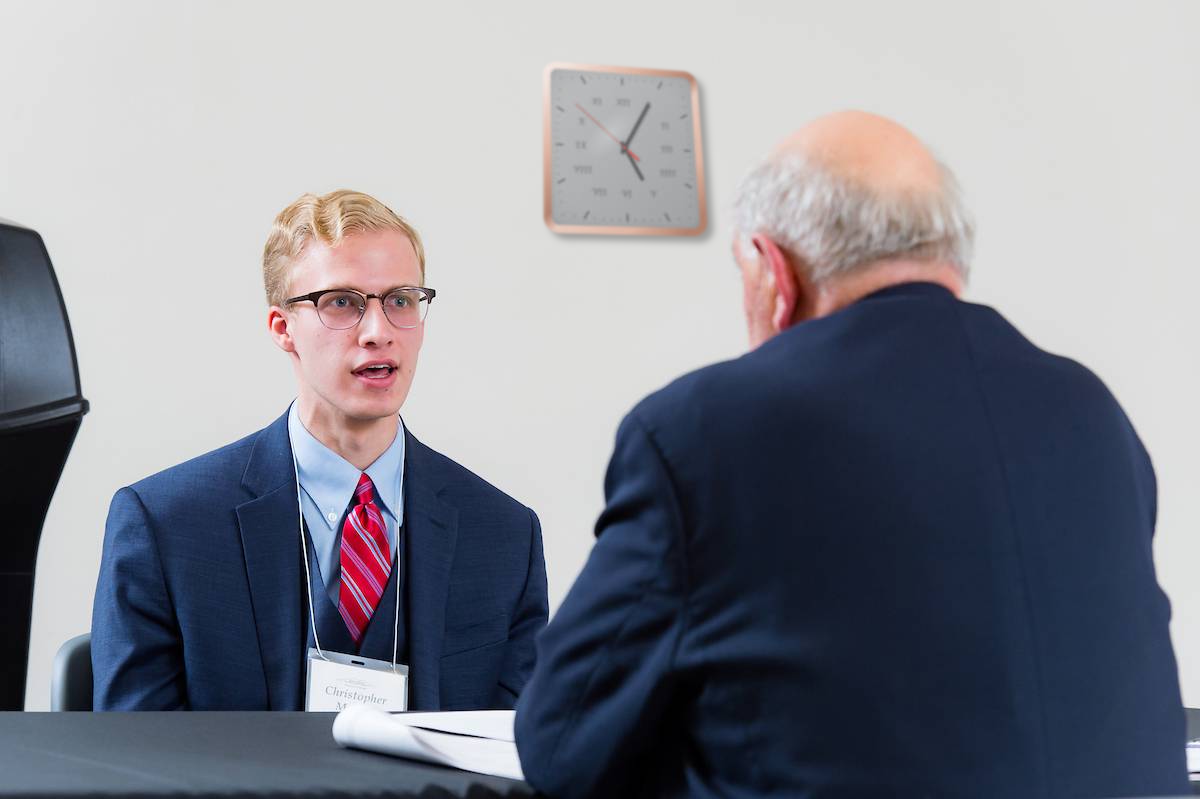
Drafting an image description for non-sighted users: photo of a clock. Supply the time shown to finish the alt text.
5:04:52
